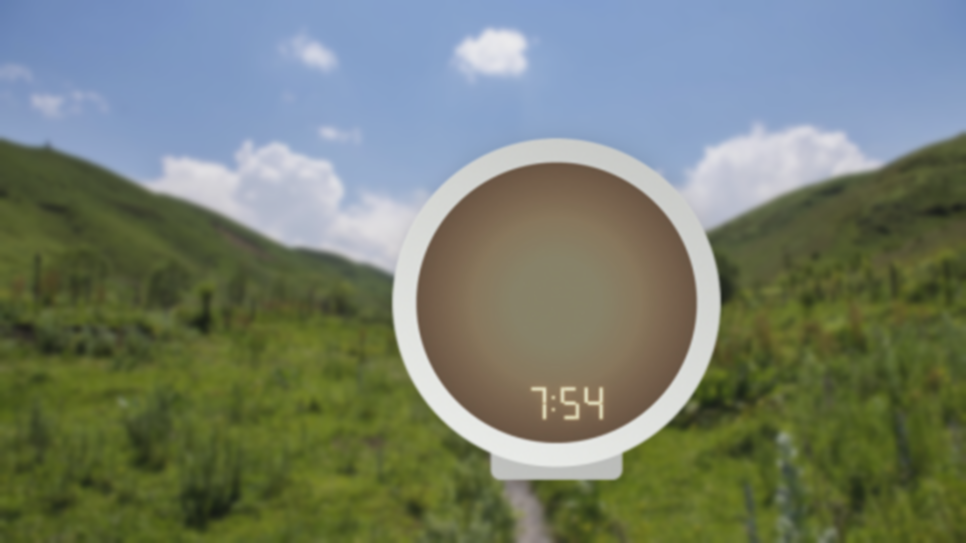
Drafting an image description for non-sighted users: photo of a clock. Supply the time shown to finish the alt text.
7:54
